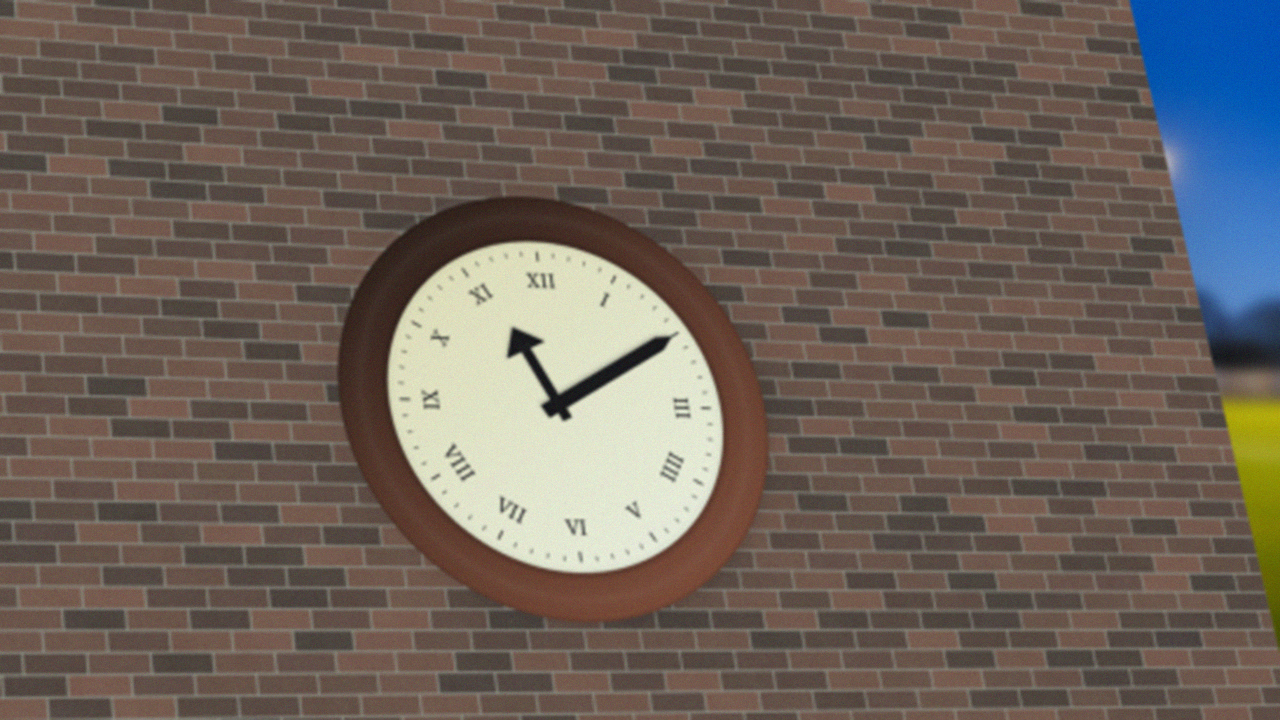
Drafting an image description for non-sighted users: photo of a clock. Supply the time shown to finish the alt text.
11:10
